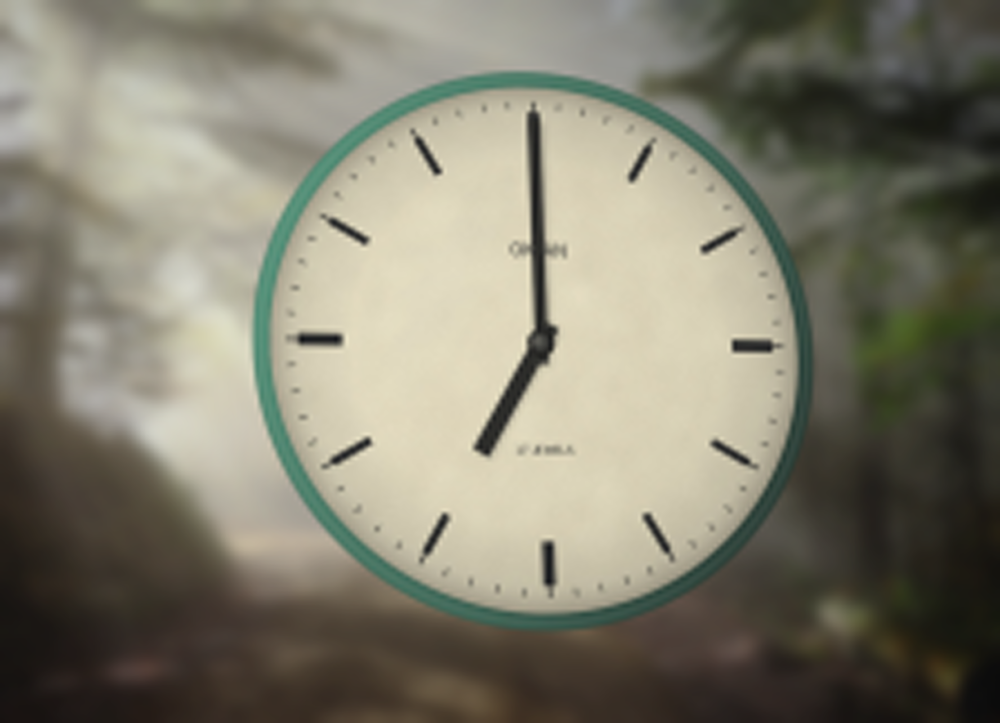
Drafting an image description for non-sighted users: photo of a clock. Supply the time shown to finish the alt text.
7:00
